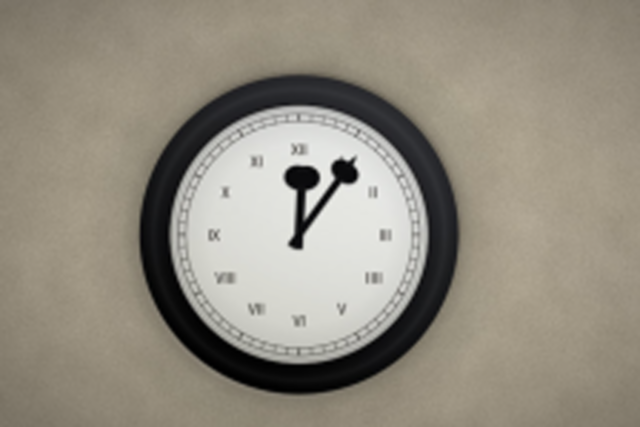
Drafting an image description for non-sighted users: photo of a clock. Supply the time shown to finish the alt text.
12:06
